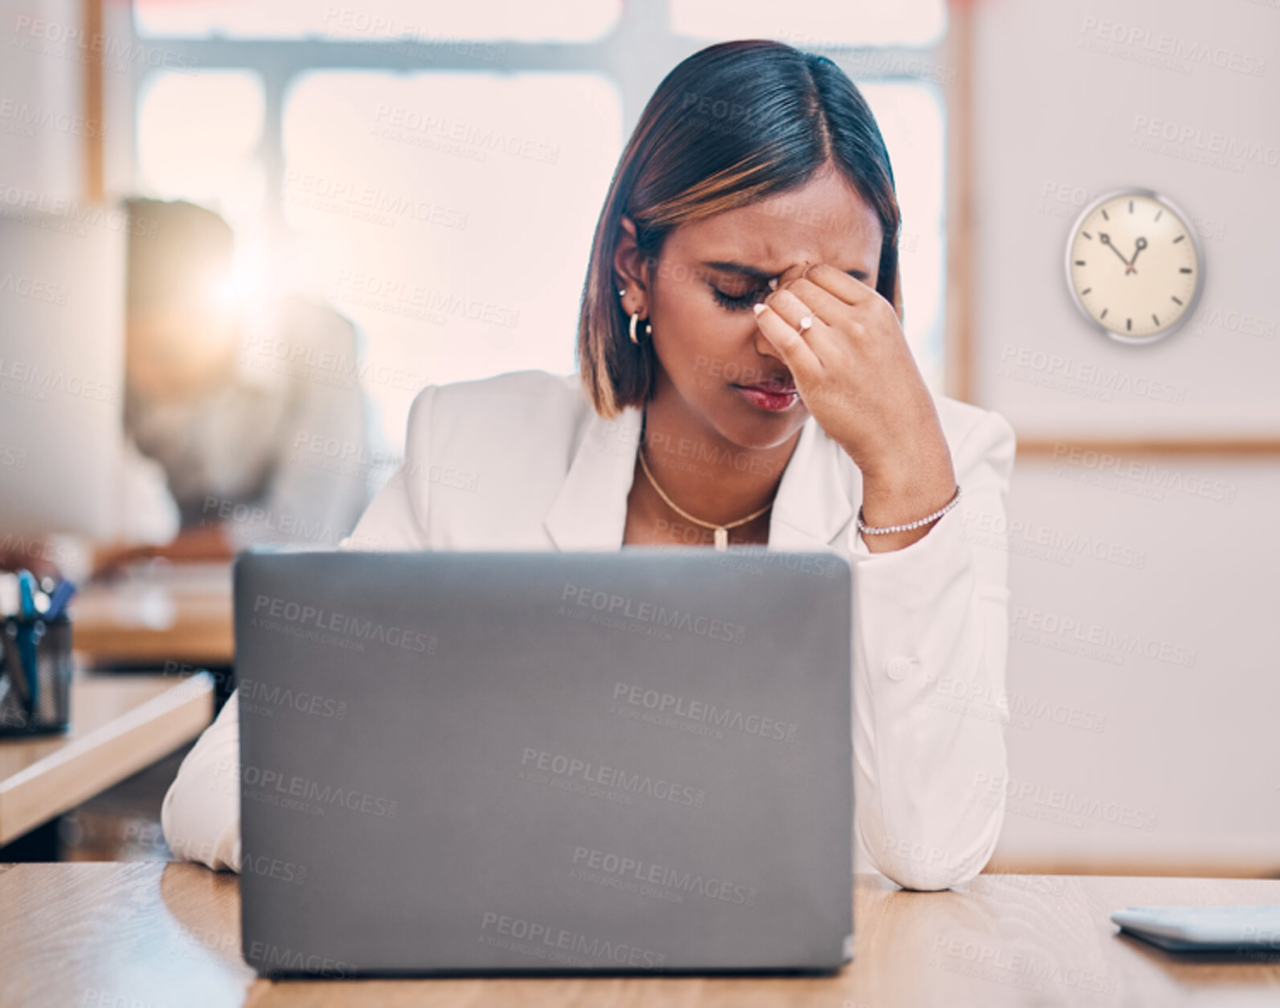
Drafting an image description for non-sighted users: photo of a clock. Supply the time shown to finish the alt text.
12:52
